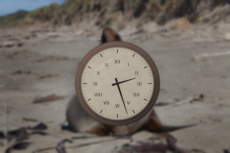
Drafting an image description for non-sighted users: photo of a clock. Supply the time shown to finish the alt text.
2:27
